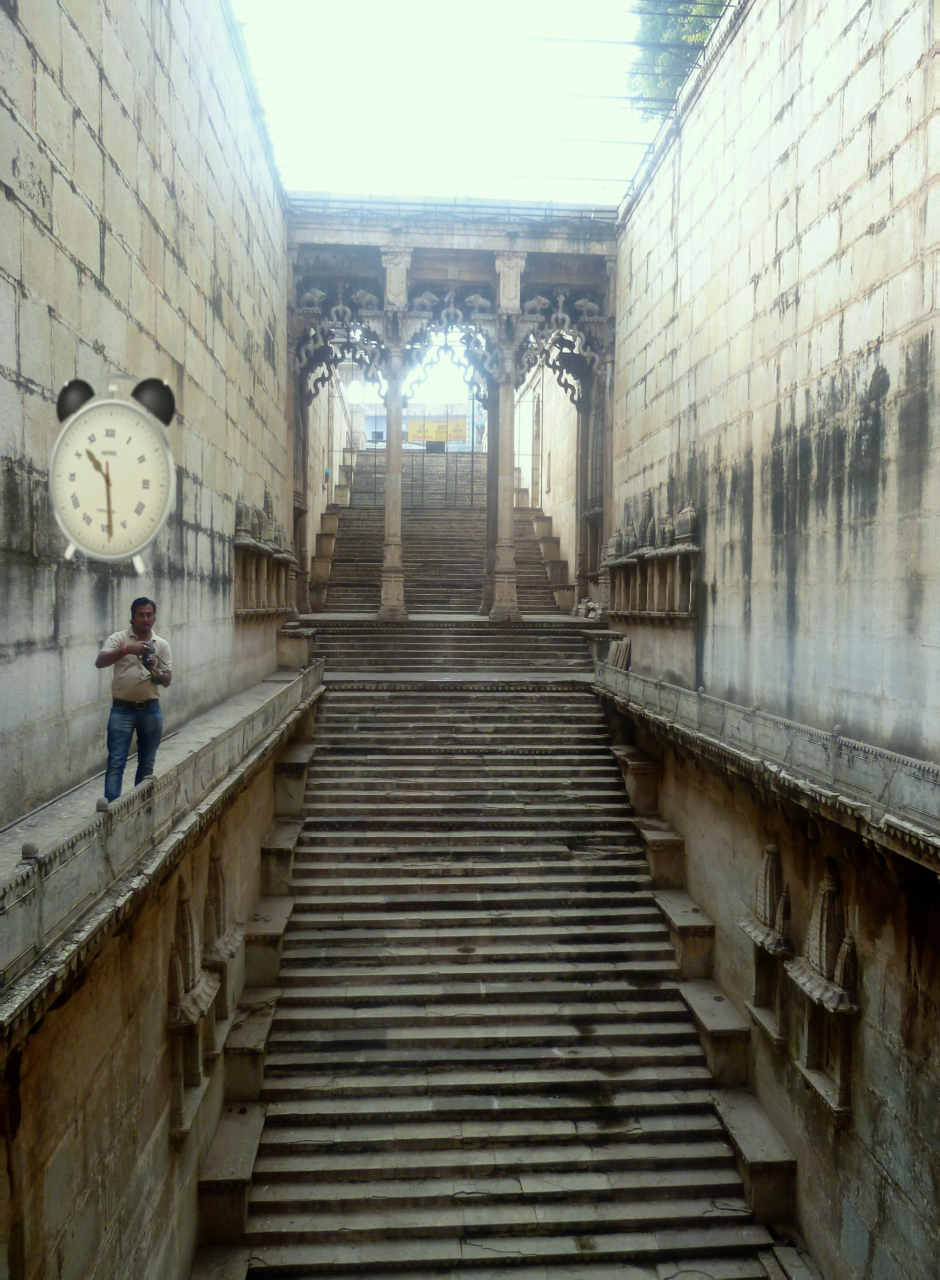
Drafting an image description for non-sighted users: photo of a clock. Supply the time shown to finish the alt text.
10:28:29
